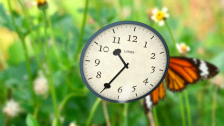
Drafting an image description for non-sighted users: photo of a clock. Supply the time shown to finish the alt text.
10:35
